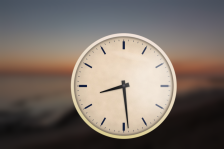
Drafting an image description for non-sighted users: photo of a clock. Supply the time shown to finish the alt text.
8:29
